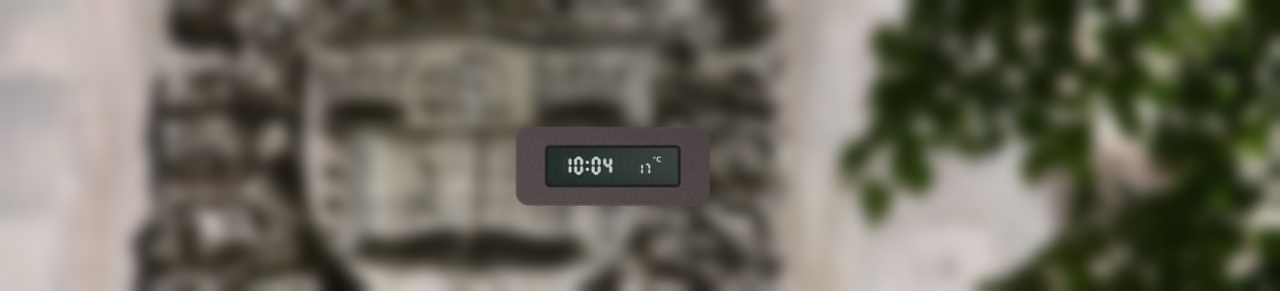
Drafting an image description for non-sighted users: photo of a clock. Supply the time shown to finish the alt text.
10:04
